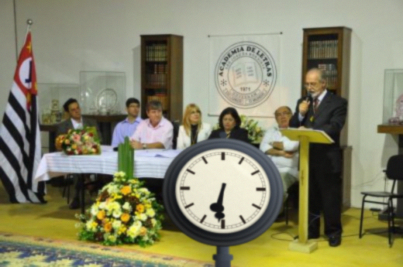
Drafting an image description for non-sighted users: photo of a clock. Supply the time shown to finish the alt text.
6:31
